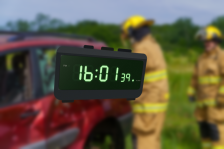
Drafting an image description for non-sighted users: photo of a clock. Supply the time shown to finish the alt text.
16:01:39
